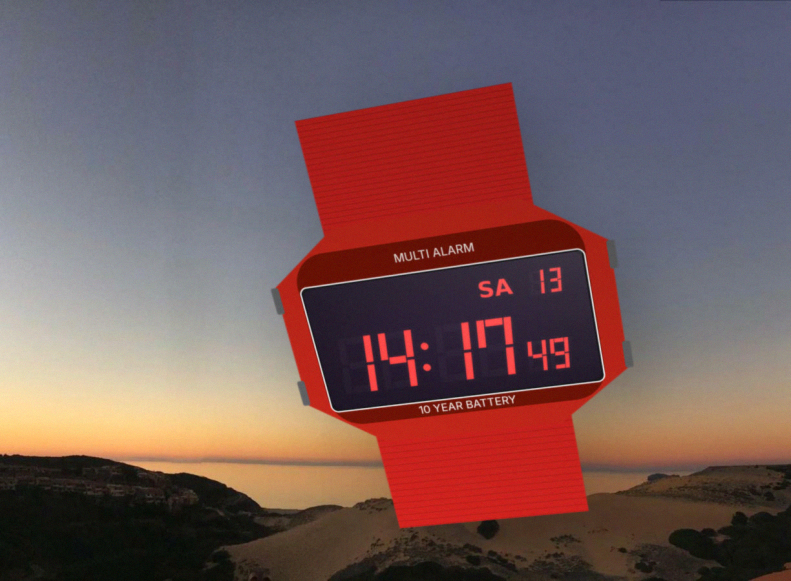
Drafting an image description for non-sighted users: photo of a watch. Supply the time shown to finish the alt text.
14:17:49
